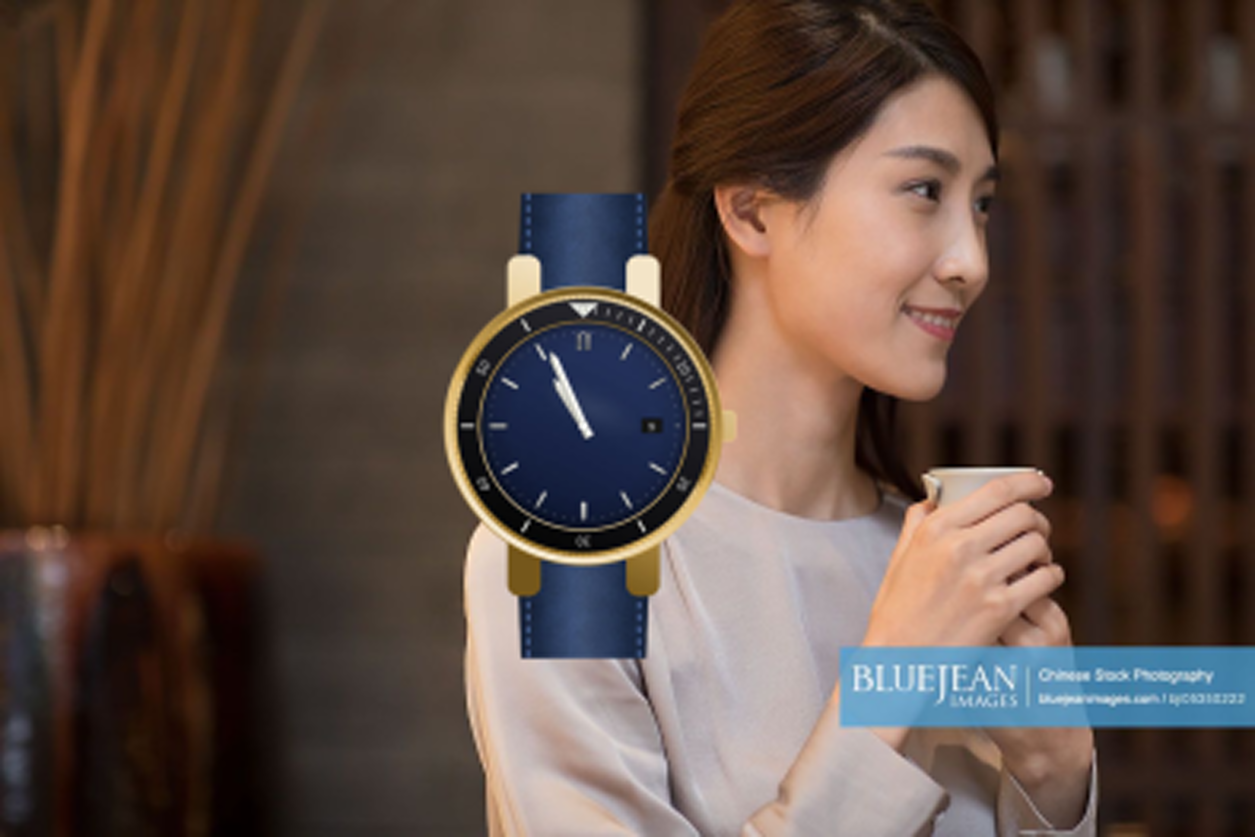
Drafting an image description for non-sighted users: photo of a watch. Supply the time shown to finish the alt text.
10:56
